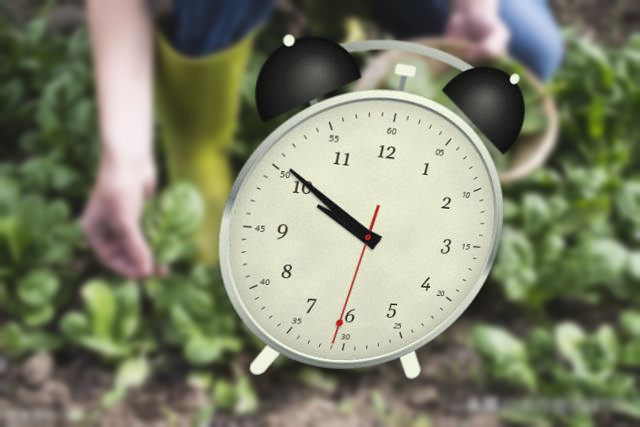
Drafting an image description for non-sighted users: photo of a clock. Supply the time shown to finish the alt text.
9:50:31
